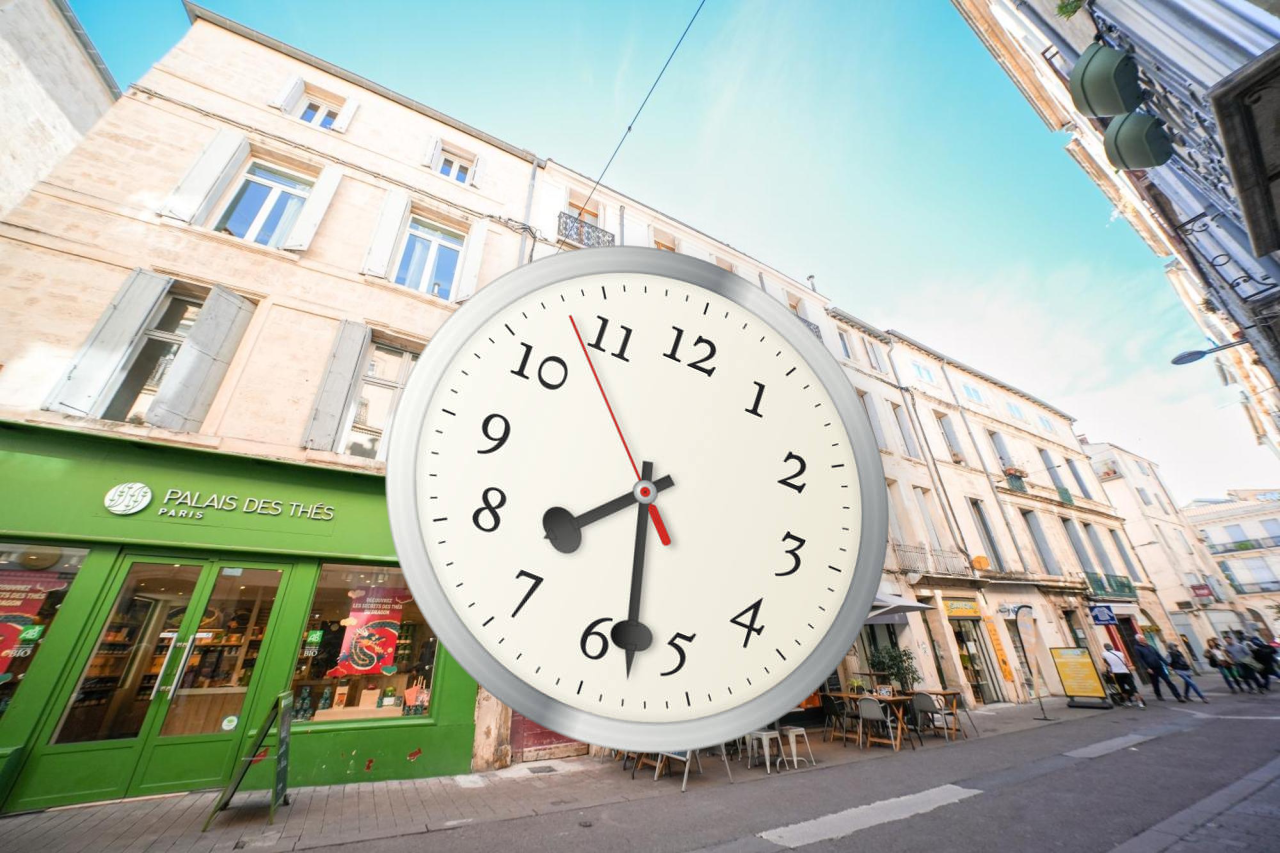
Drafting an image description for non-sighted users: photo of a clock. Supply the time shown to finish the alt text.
7:27:53
